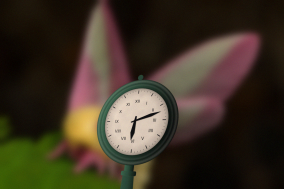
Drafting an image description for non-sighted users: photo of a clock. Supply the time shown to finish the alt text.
6:12
